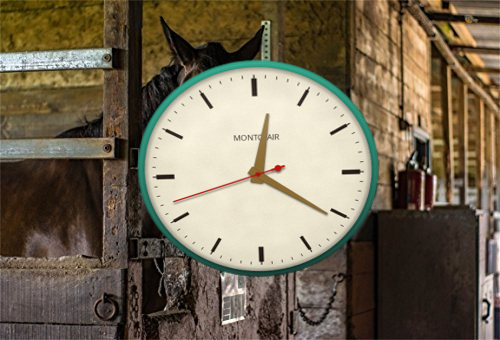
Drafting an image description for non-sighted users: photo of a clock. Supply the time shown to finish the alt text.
12:20:42
